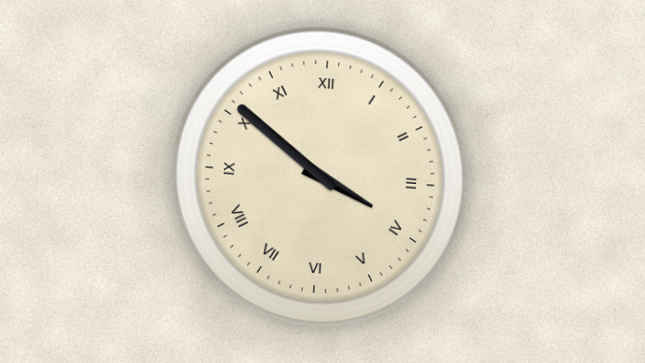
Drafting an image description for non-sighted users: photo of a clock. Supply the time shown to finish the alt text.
3:51
